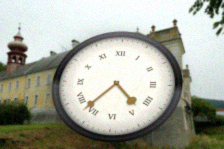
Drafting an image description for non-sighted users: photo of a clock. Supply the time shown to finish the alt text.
4:37
